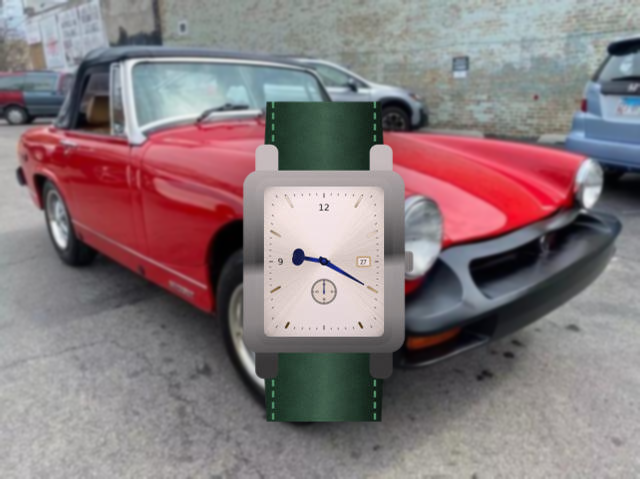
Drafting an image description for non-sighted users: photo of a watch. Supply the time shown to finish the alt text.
9:20
